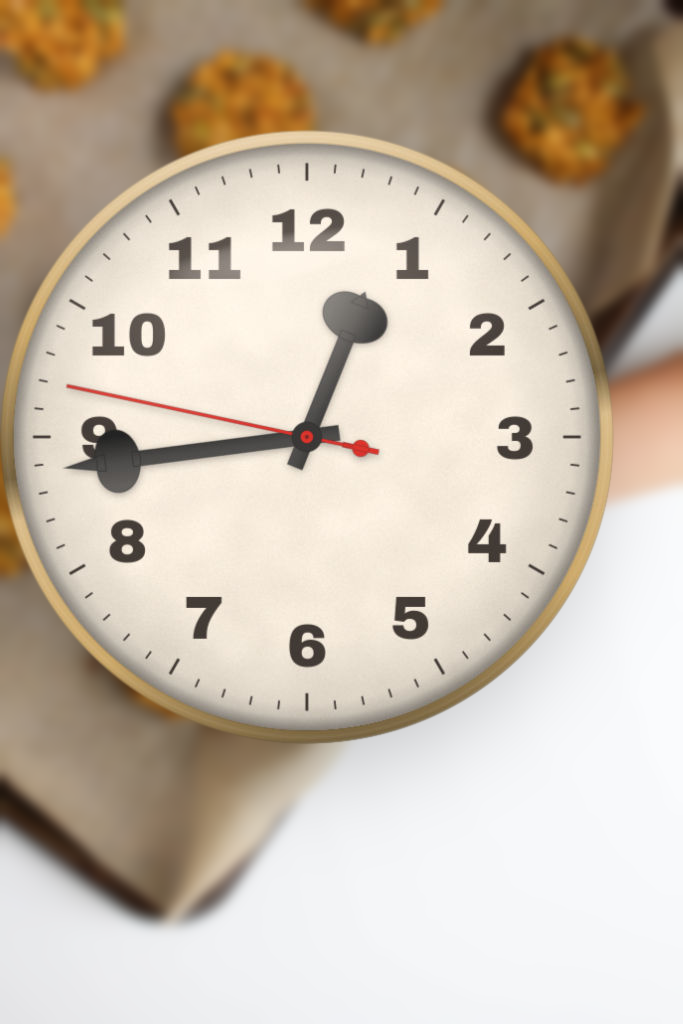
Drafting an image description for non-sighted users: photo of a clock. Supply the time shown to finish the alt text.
12:43:47
